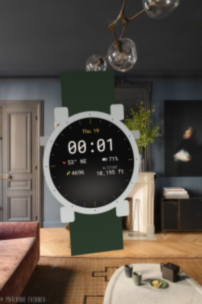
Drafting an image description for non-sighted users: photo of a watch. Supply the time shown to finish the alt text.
0:01
